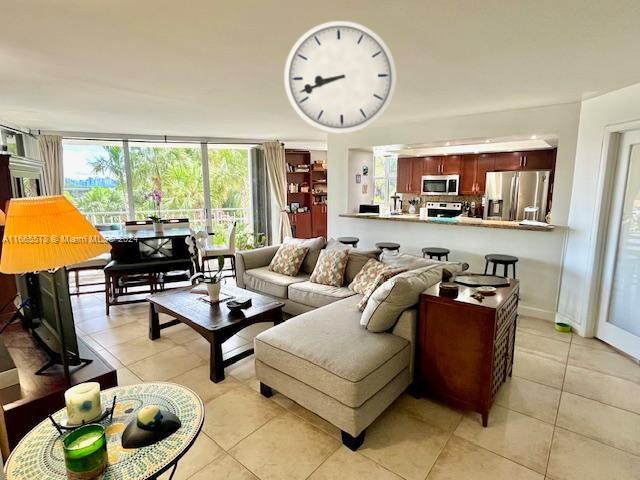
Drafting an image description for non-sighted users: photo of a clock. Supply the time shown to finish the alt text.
8:42
